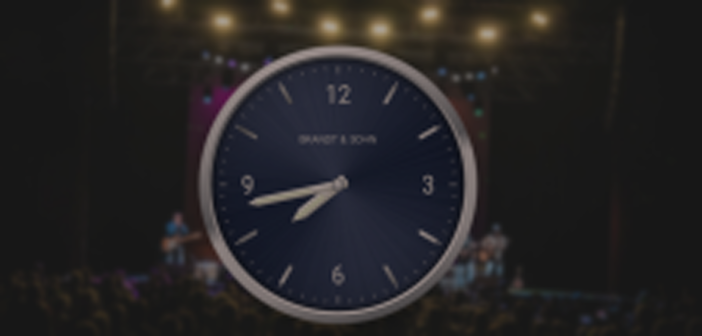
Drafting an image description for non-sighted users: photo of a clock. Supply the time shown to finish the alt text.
7:43
